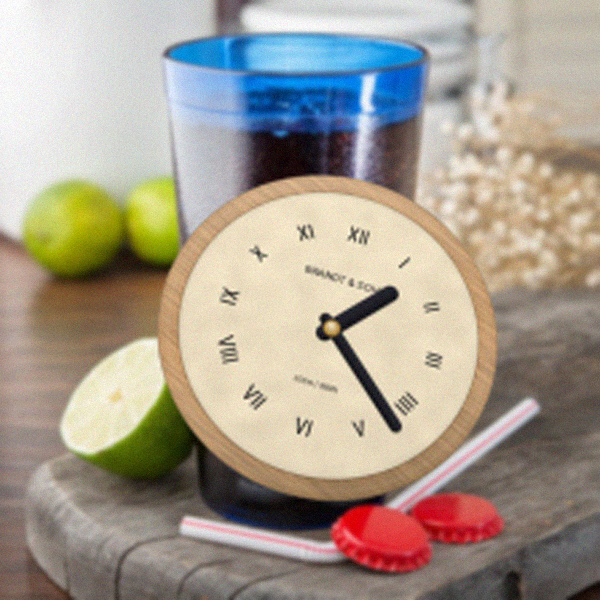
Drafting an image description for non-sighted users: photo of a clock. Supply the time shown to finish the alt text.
1:22
